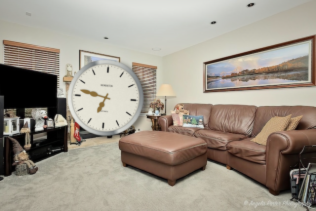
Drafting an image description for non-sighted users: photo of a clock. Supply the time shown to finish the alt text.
6:47
